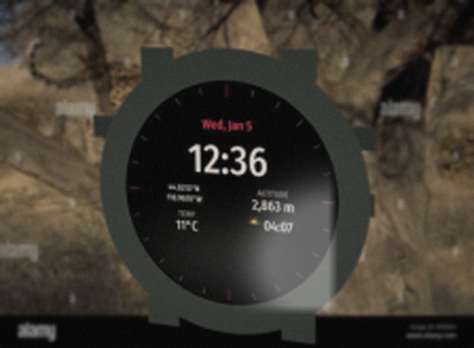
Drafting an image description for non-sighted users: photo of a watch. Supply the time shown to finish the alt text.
12:36
